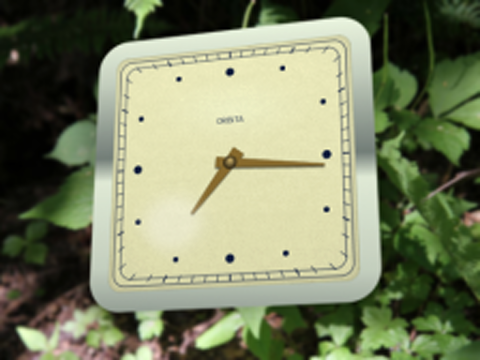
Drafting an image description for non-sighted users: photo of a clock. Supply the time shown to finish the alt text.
7:16
